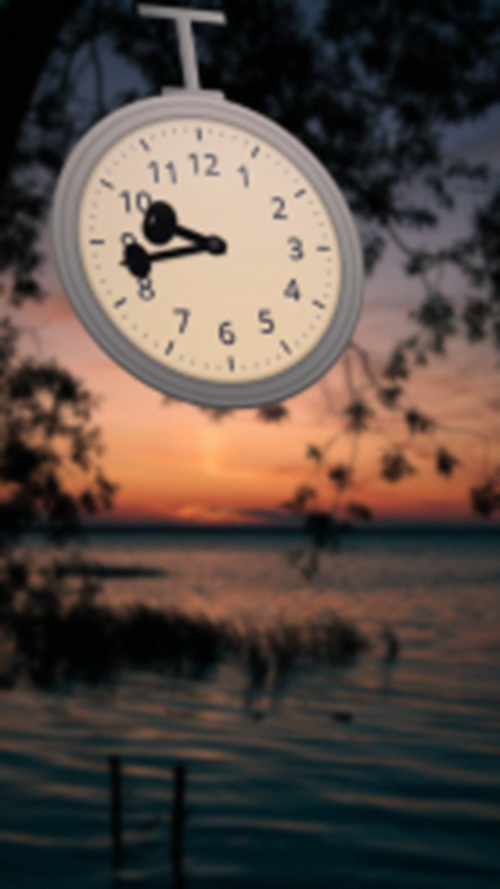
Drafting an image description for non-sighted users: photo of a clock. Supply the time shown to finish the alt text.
9:43
